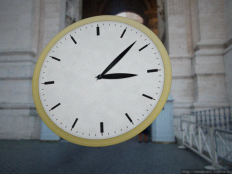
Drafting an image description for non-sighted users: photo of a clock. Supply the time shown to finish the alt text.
3:08
